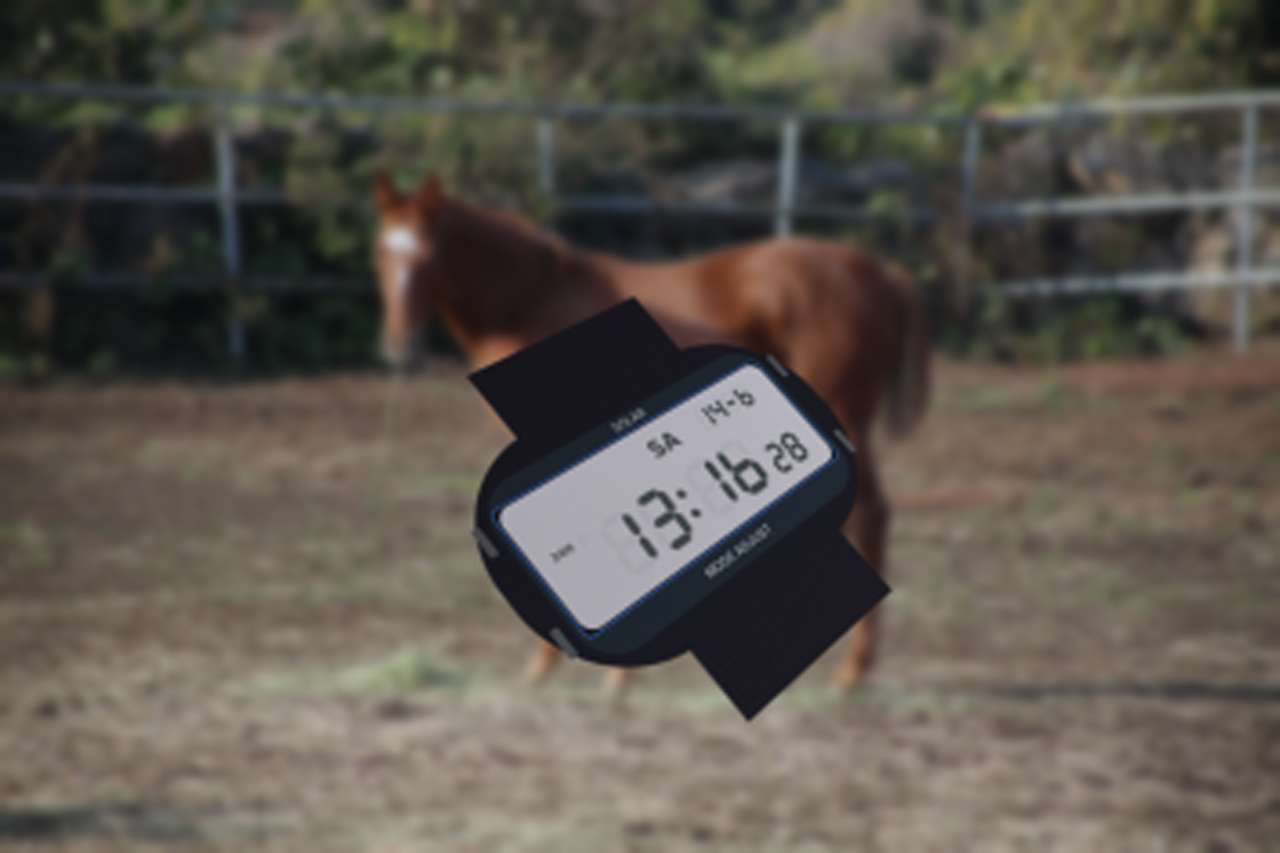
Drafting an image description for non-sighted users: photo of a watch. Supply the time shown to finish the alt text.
13:16:28
